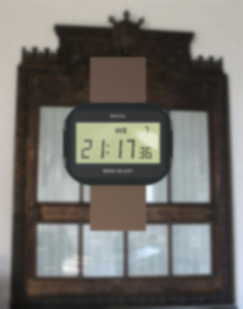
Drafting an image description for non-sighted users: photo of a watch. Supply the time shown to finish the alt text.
21:17
